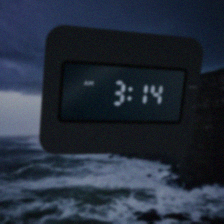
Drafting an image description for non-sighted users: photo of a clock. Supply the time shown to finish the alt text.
3:14
